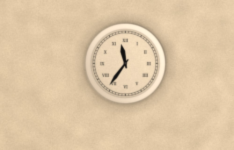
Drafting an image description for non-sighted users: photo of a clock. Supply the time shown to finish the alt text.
11:36
